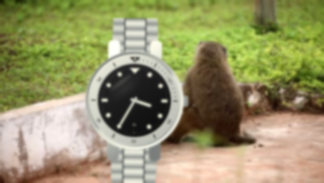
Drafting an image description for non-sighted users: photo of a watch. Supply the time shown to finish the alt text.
3:35
